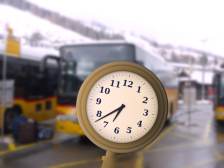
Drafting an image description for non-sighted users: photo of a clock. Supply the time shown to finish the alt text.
6:38
